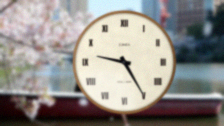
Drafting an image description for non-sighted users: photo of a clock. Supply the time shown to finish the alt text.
9:25
